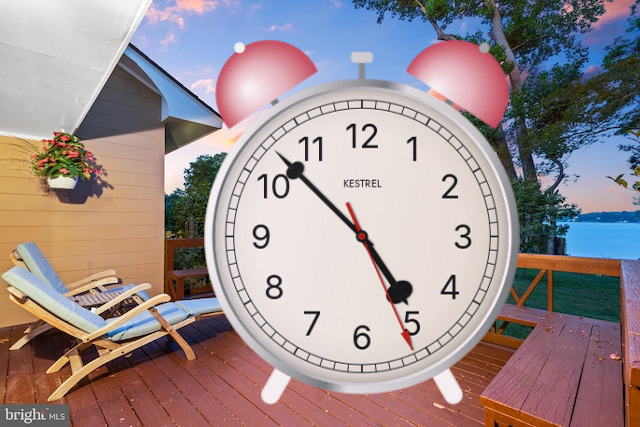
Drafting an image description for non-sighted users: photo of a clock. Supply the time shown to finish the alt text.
4:52:26
